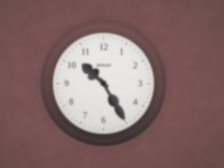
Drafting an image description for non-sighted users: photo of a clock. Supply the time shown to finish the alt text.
10:25
